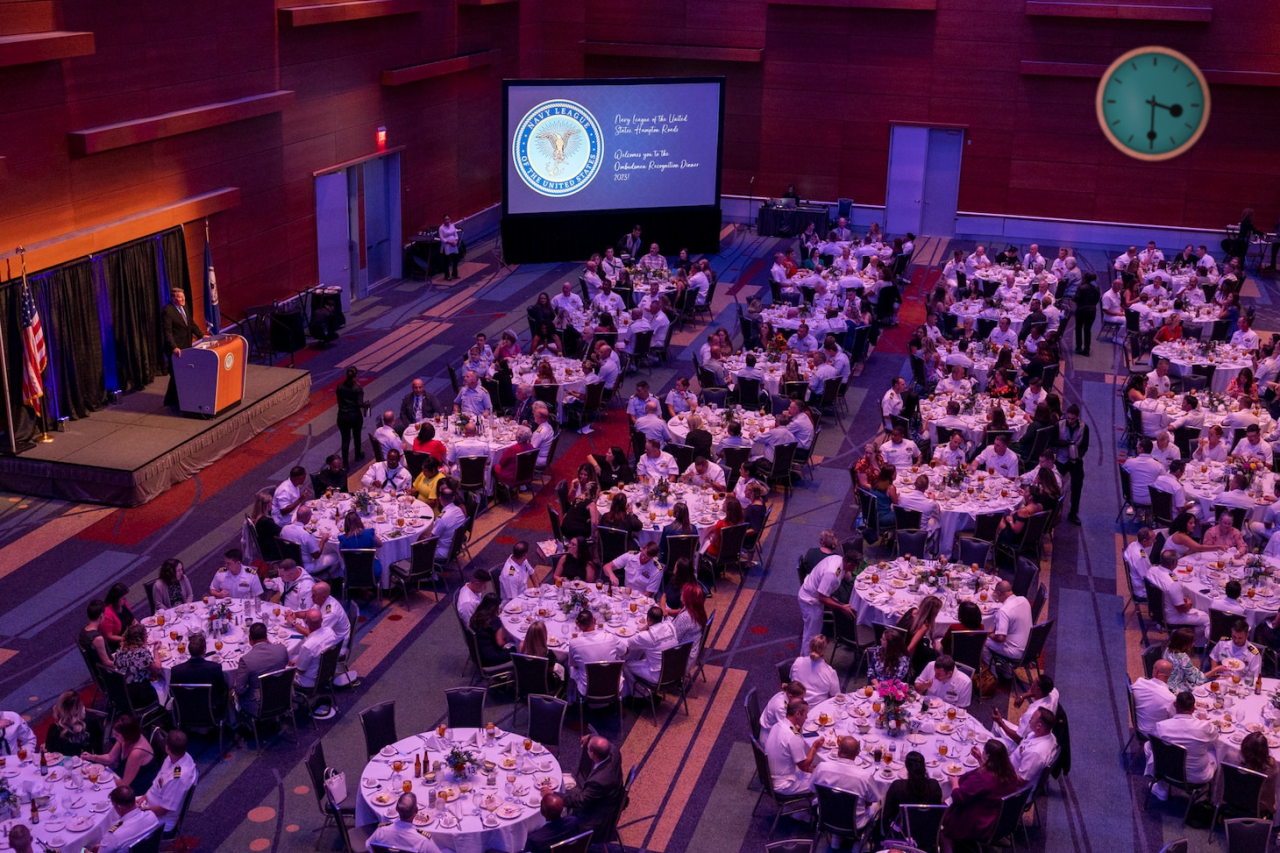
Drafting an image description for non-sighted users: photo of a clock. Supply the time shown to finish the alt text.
3:30
